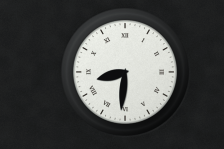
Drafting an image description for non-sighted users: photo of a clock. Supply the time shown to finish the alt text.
8:31
